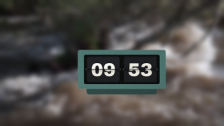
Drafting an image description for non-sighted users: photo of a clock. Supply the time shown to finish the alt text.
9:53
